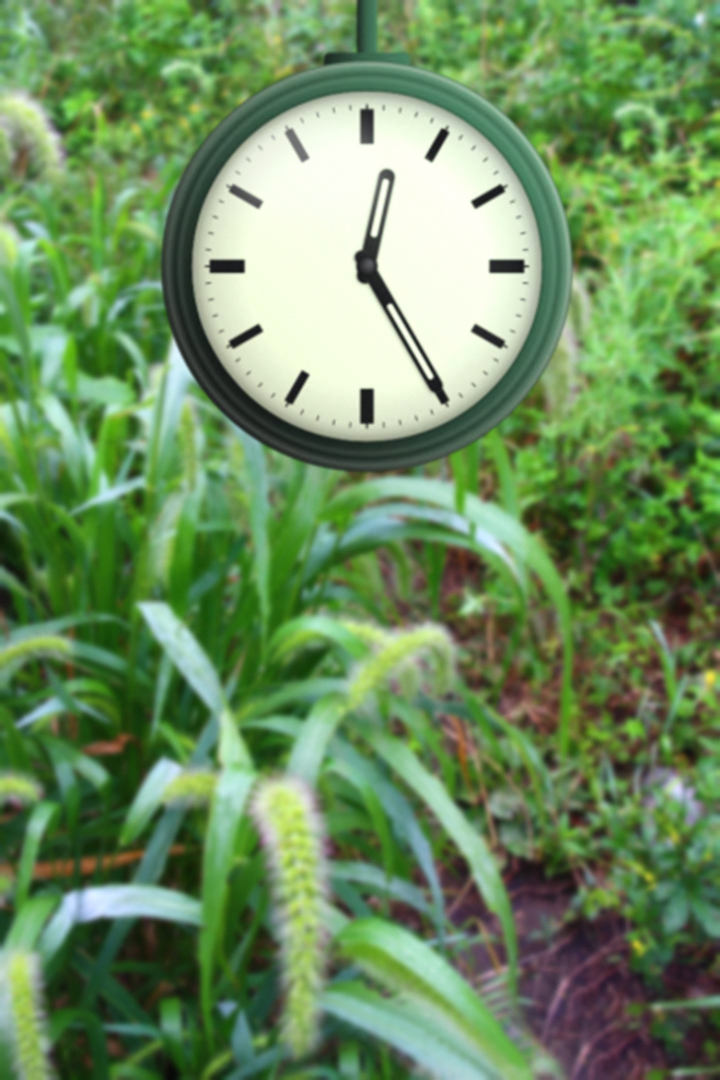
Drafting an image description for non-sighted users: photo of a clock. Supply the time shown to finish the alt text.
12:25
